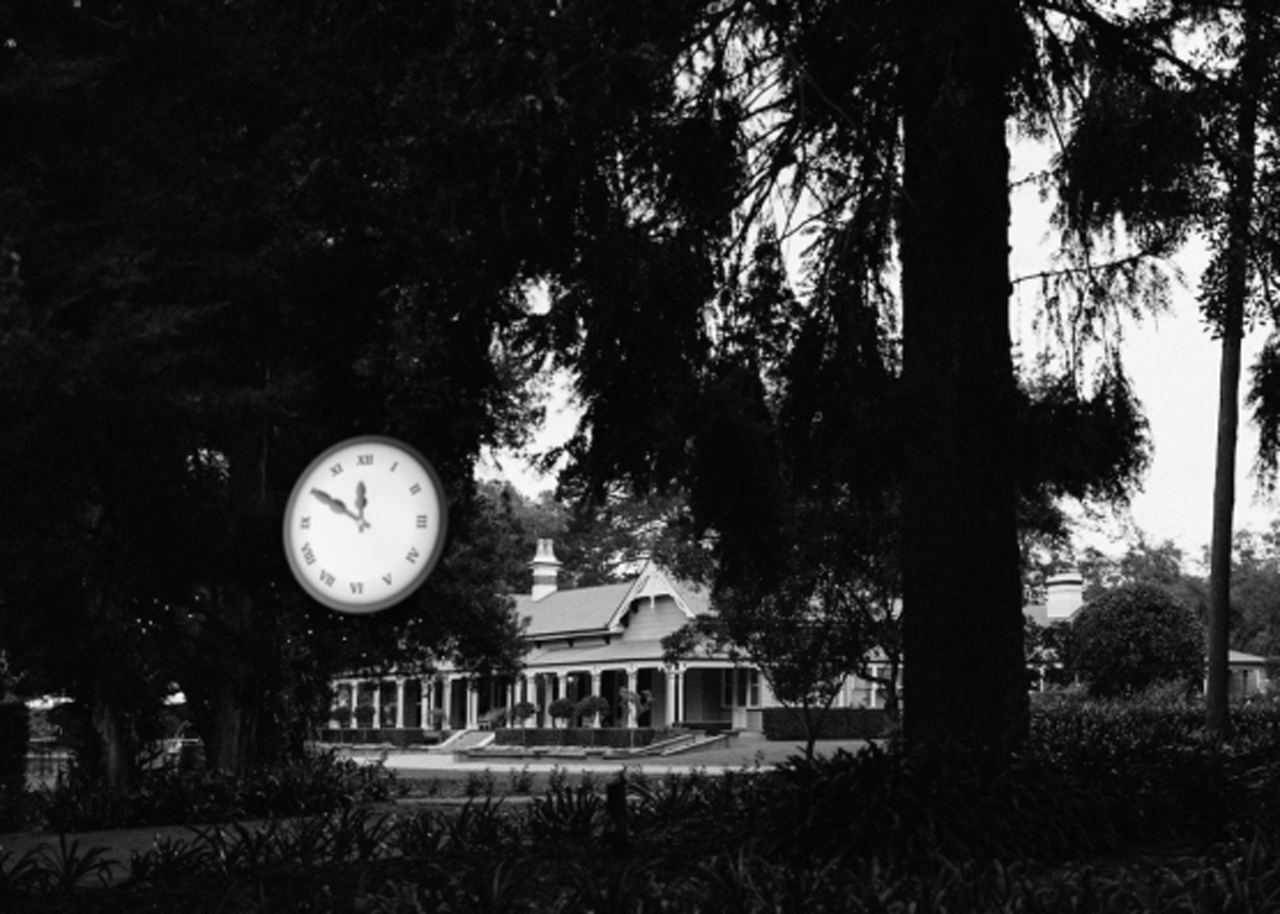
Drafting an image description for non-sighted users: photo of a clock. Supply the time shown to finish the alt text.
11:50
